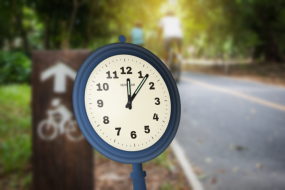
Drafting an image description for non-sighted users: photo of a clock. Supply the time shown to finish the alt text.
12:07
